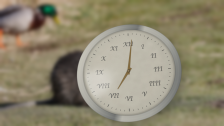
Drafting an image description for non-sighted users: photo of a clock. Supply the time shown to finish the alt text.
7:01
